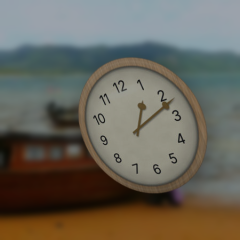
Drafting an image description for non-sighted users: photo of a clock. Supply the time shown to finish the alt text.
1:12
